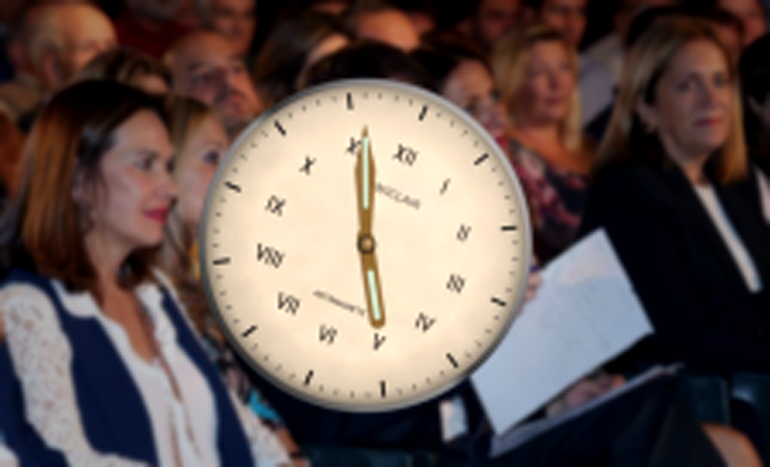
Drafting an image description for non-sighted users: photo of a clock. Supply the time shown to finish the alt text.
4:56
